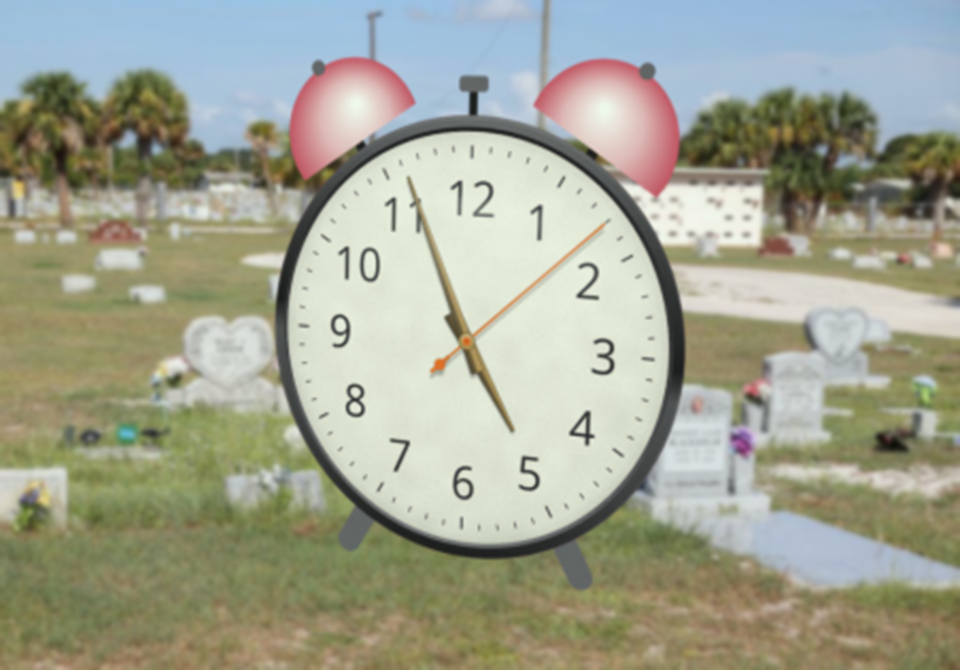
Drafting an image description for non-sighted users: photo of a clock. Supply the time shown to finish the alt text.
4:56:08
